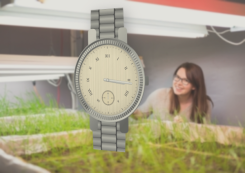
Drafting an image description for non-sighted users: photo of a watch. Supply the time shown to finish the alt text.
3:16
